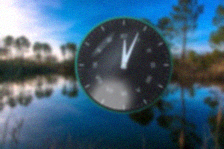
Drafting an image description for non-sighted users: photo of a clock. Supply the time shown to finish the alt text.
12:04
